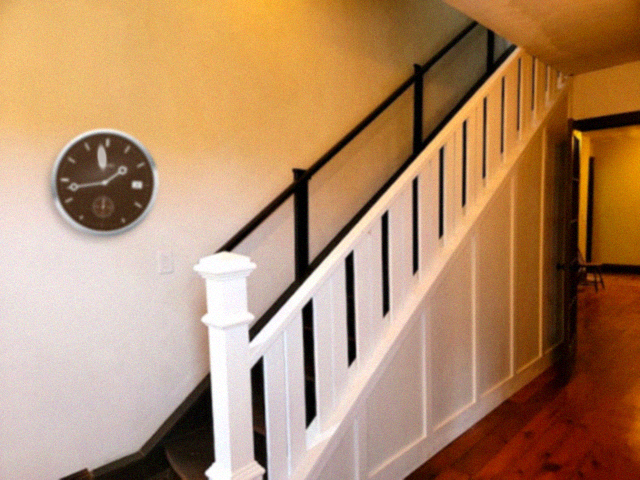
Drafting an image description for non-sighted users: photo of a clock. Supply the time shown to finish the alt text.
1:43
